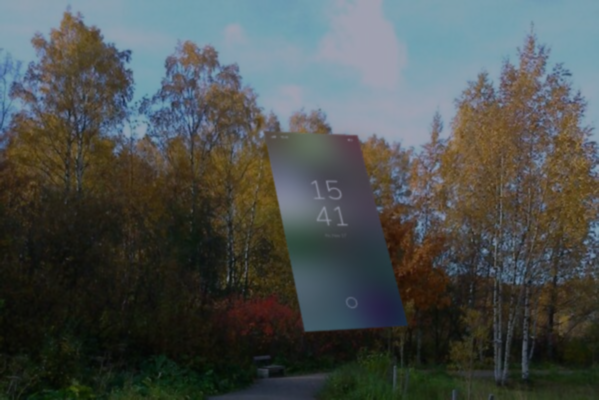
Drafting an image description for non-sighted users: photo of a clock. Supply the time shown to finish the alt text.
15:41
